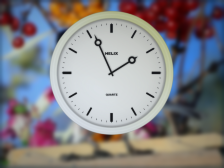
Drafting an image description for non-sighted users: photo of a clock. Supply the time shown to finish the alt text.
1:56
